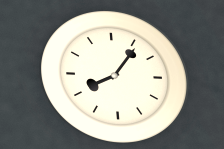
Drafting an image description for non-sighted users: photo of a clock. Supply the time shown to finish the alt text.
8:06
